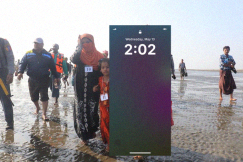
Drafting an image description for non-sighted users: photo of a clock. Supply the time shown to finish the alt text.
2:02
